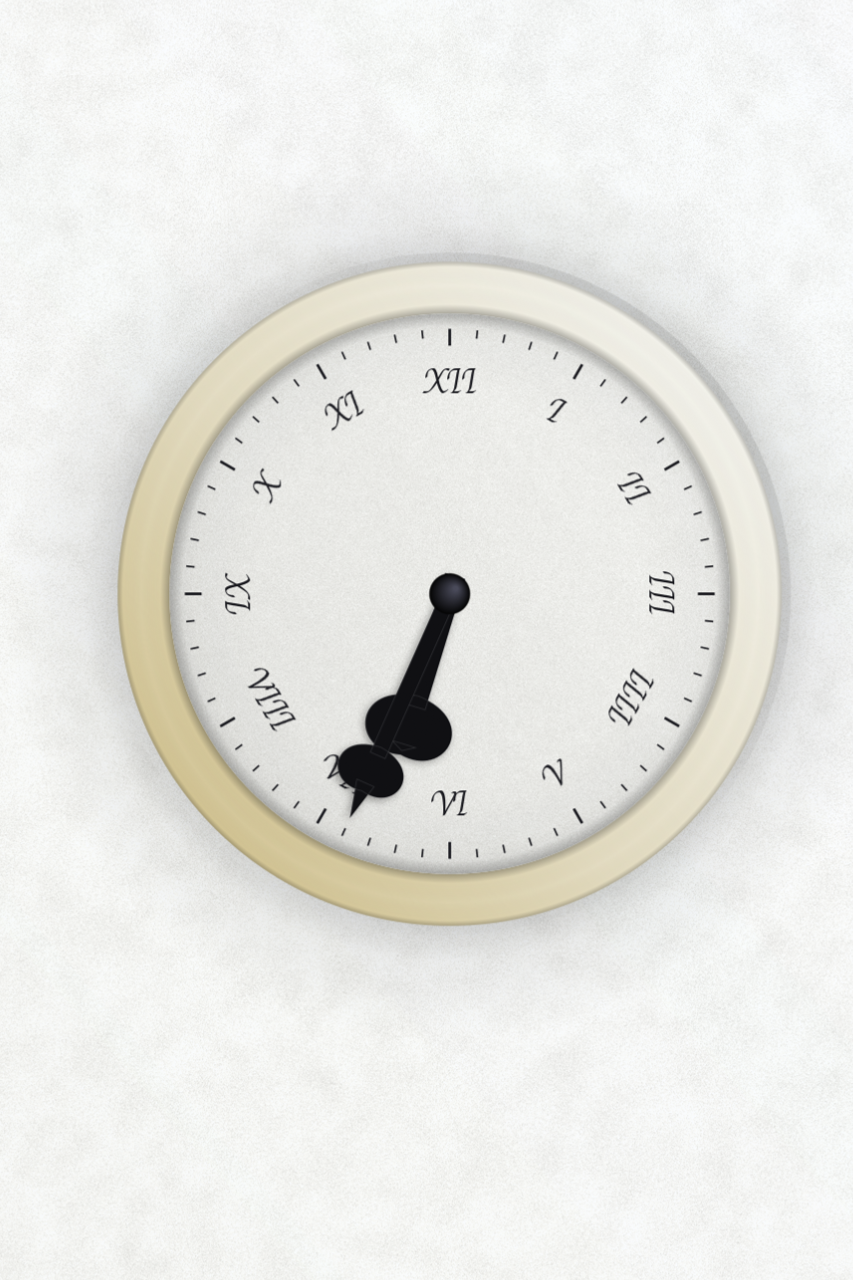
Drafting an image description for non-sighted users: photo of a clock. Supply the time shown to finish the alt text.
6:34
